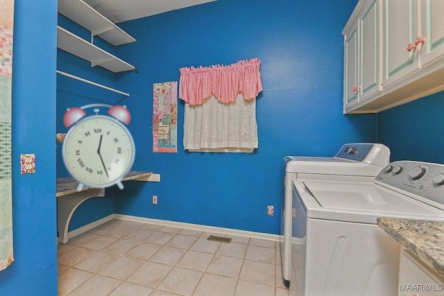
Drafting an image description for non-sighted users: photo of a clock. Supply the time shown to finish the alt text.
12:27
